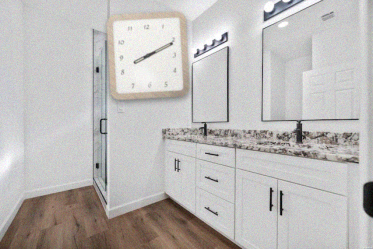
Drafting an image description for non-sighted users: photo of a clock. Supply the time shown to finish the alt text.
8:11
